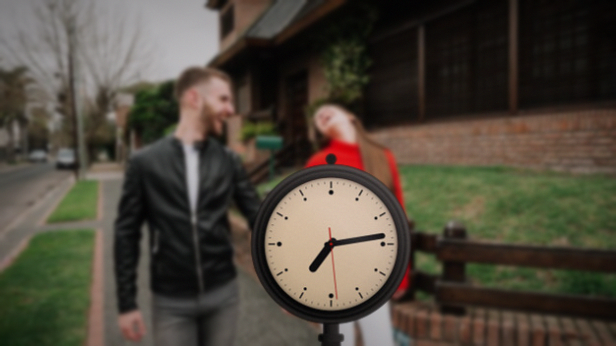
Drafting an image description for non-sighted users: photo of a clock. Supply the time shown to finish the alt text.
7:13:29
